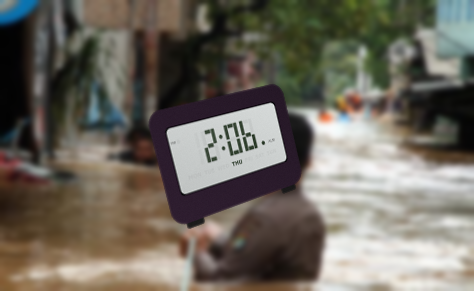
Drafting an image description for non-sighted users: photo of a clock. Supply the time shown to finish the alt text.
2:06
